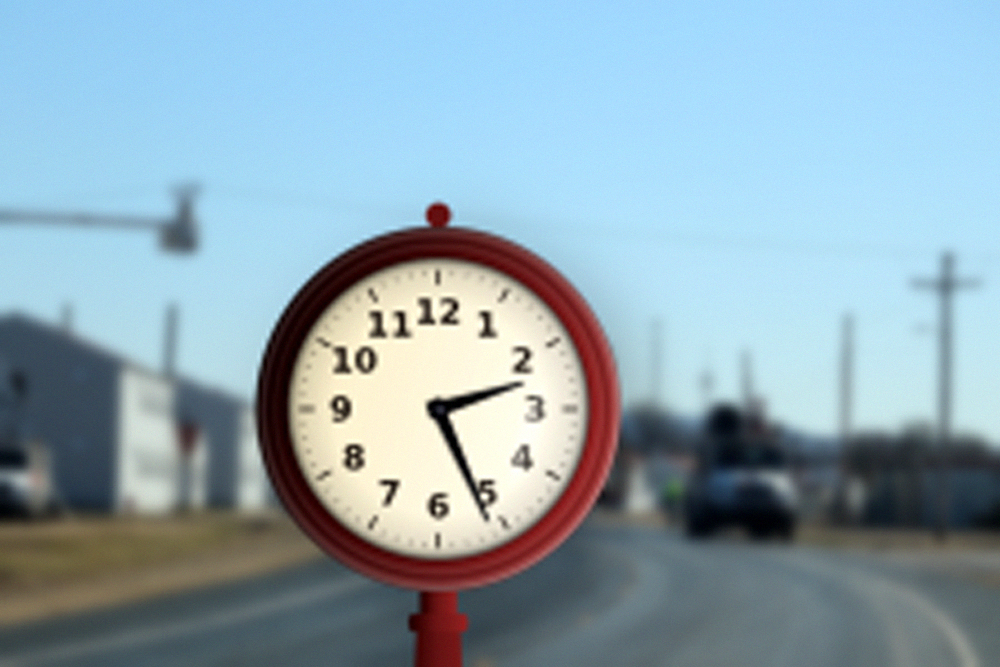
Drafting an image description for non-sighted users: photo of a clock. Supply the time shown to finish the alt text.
2:26
